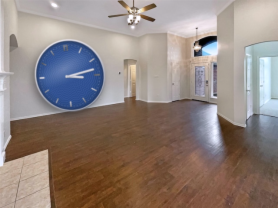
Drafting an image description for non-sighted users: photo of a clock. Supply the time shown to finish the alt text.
3:13
